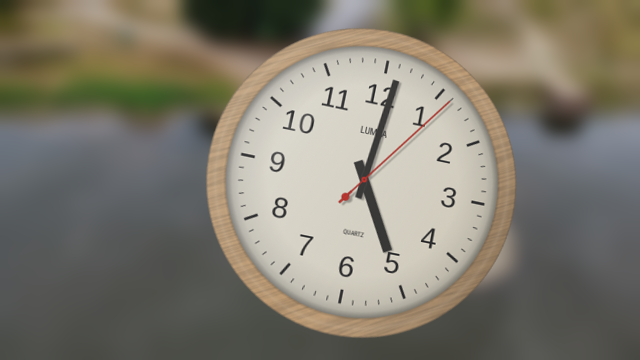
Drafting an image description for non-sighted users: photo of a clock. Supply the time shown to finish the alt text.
5:01:06
